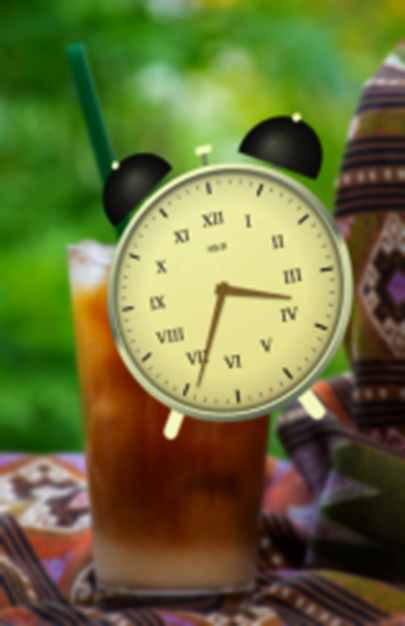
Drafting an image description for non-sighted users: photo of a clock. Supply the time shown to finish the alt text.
3:34
